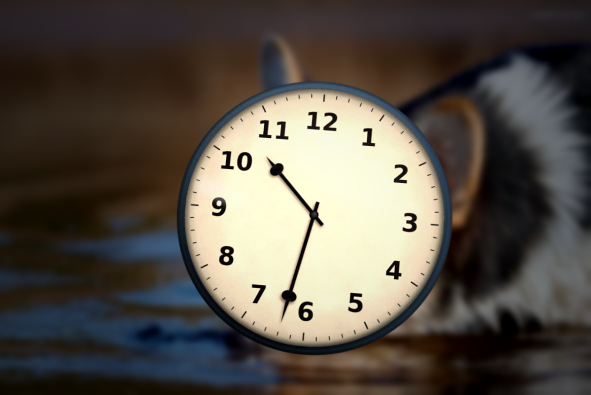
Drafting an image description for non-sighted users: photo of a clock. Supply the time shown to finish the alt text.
10:32
